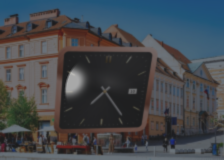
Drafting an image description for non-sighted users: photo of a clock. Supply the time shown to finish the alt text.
7:24
